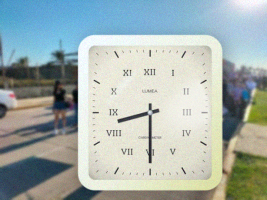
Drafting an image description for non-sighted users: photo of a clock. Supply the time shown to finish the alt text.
8:30
